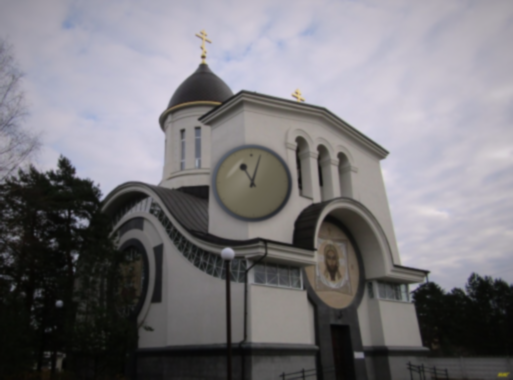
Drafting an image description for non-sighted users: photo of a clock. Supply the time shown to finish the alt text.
11:03
